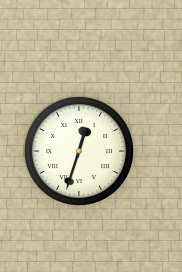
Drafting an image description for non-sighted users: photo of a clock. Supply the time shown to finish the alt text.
12:33
